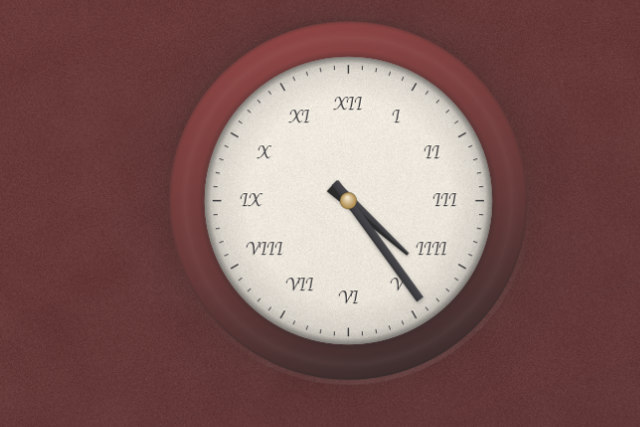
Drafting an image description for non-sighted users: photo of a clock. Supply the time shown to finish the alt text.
4:24
